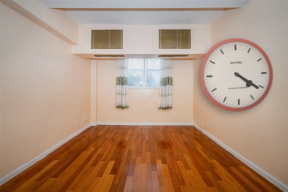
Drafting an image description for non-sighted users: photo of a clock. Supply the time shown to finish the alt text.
4:21
